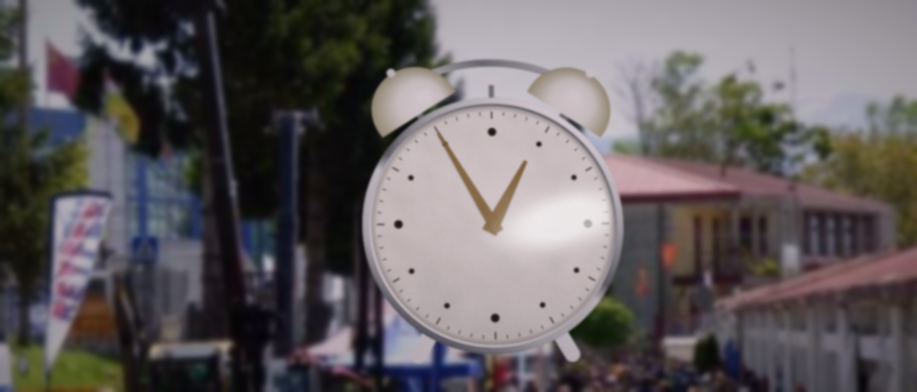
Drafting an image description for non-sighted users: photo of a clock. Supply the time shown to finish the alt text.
12:55
